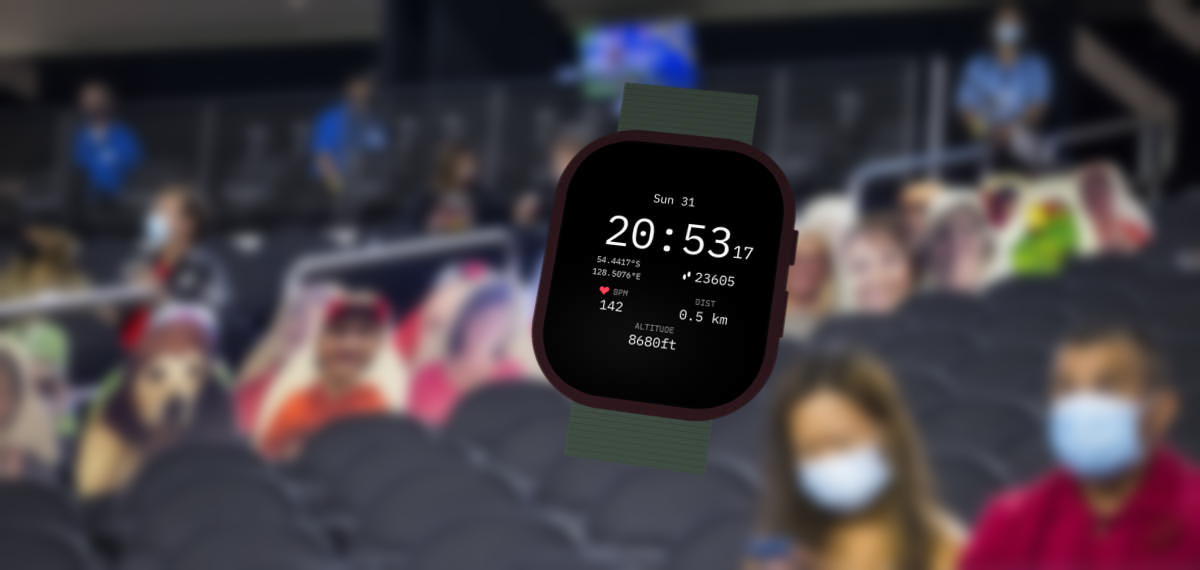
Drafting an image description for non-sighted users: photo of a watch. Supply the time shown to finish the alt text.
20:53:17
